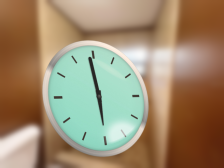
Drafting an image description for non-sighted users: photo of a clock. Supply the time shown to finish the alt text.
5:59
